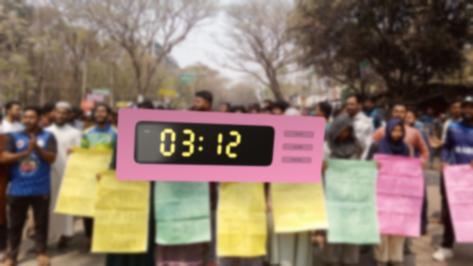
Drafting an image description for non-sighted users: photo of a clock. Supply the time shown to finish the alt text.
3:12
